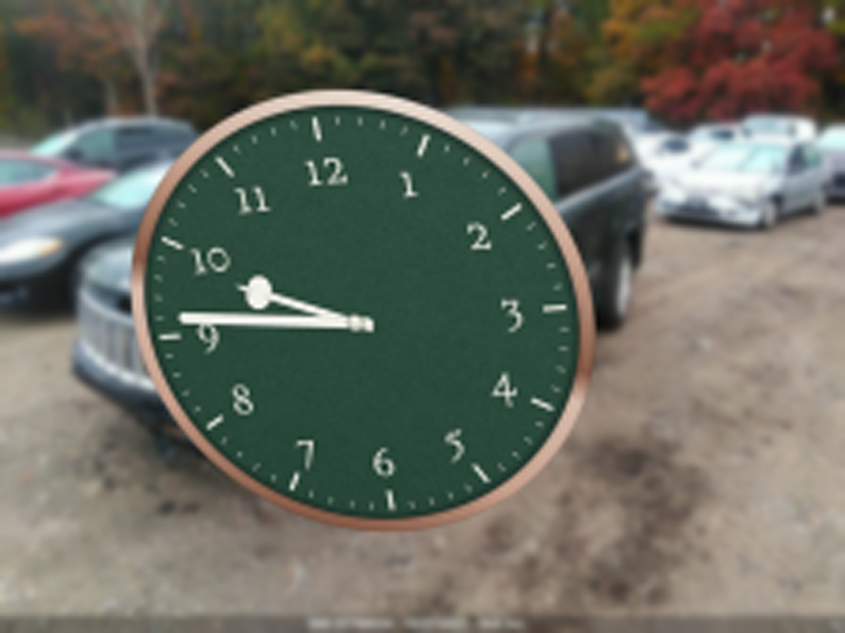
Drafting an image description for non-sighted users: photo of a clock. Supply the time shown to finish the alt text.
9:46
